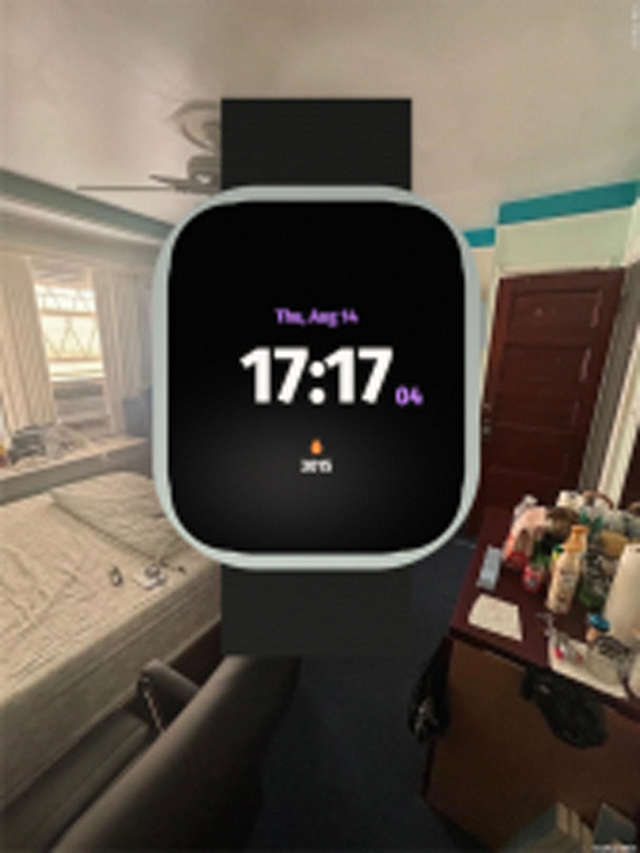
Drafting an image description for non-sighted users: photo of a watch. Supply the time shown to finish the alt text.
17:17
